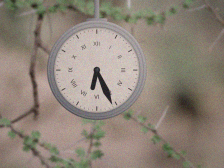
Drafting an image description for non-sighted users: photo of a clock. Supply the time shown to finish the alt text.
6:26
